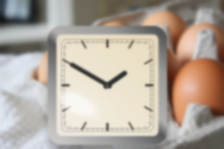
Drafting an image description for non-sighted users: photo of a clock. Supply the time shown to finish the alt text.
1:50
